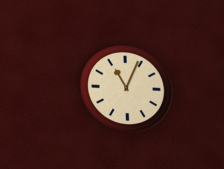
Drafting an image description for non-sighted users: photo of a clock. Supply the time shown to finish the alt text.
11:04
